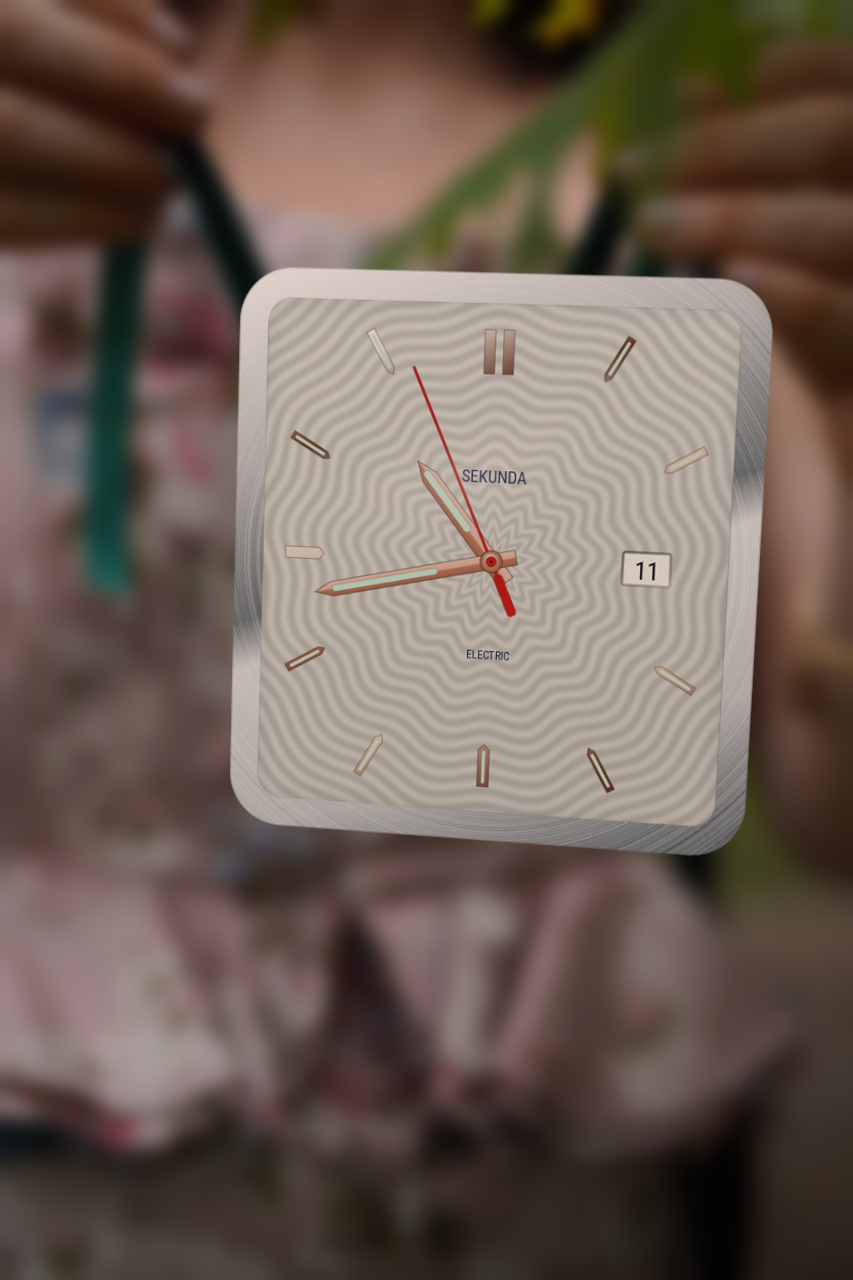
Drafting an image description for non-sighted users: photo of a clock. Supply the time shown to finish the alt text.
10:42:56
